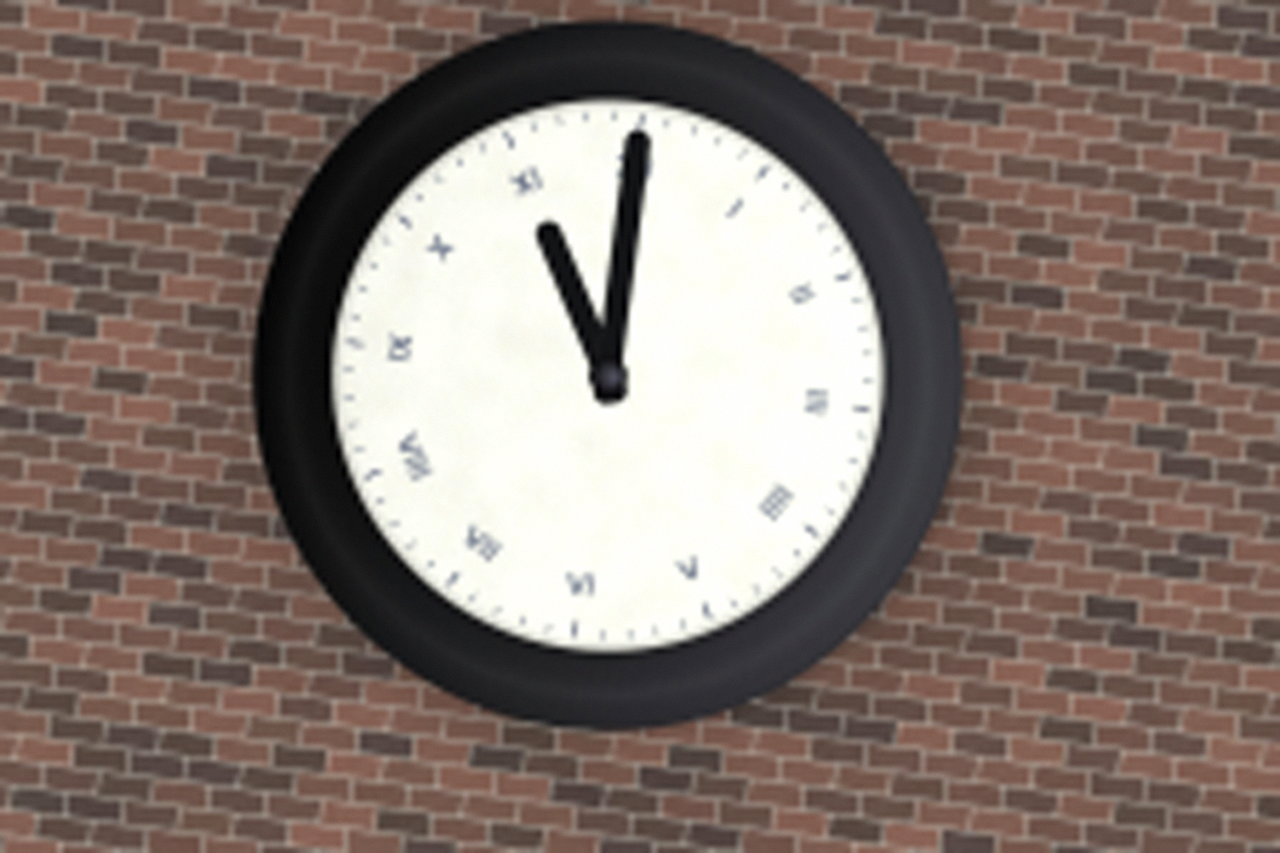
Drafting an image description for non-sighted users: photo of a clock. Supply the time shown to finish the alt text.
11:00
